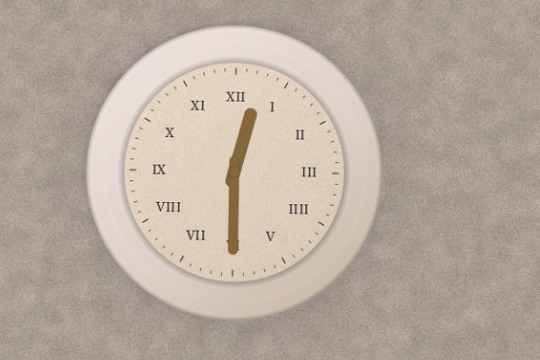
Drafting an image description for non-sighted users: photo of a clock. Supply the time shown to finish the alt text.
12:30
